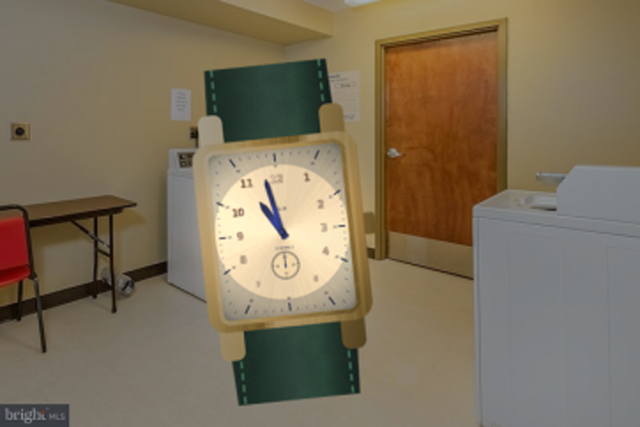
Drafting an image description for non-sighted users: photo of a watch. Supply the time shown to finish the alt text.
10:58
